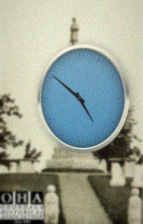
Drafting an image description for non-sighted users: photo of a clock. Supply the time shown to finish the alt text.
4:51
